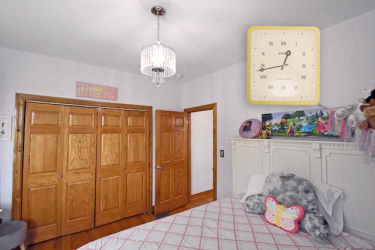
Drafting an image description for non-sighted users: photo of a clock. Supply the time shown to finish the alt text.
12:43
